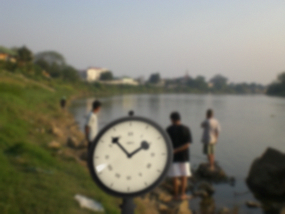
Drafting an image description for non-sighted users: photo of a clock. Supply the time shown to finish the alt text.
1:53
